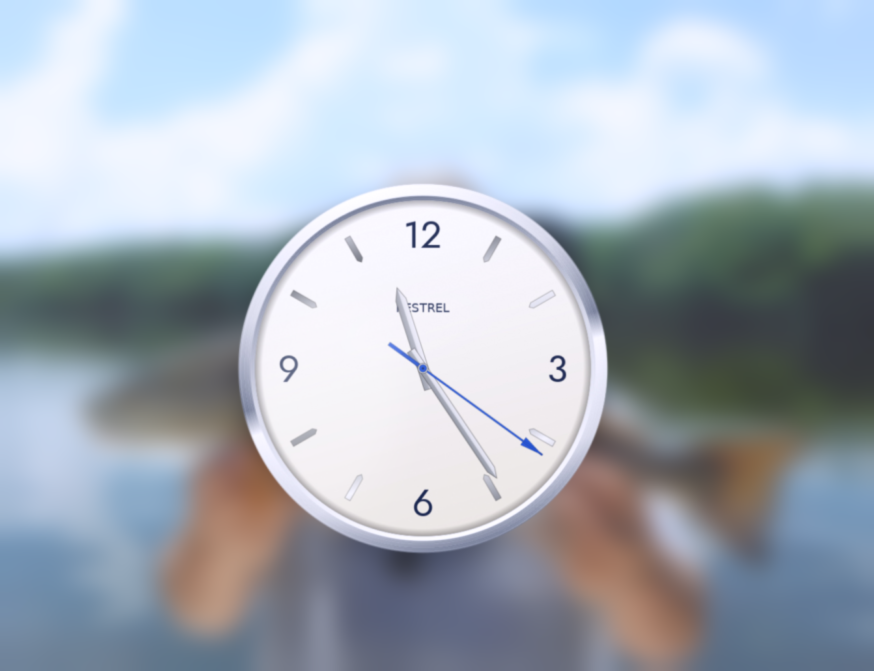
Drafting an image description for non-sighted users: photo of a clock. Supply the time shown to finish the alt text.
11:24:21
